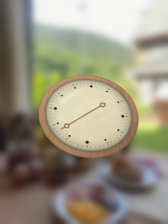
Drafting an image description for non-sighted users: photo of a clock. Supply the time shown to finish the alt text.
1:38
